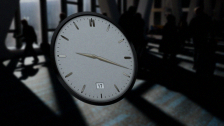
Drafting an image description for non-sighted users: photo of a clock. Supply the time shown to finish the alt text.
9:18
